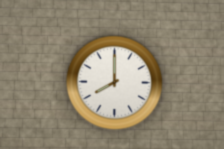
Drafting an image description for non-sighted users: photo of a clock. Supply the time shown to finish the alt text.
8:00
